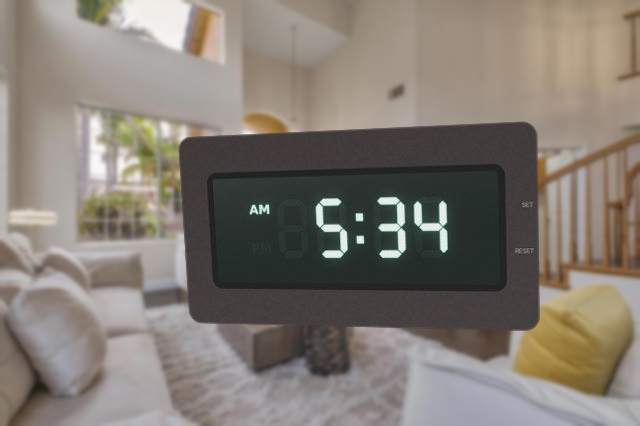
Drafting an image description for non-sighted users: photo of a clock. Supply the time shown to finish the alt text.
5:34
